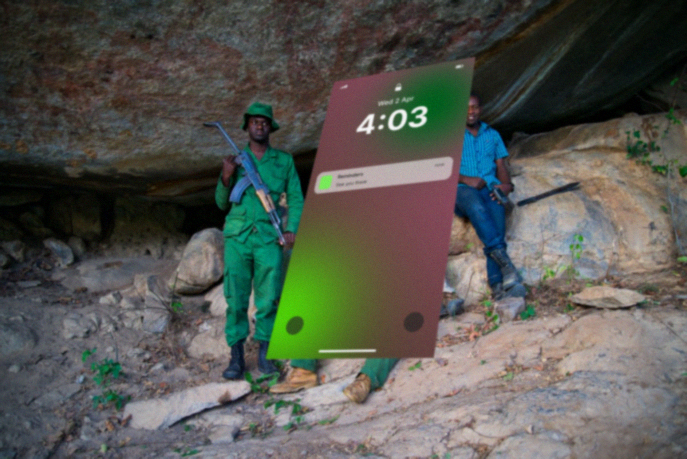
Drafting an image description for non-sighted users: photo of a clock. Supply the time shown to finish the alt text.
4:03
